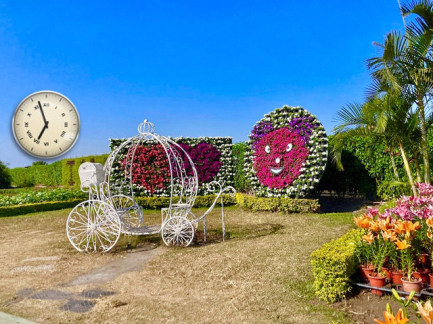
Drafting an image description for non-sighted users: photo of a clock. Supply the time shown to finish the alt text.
6:57
